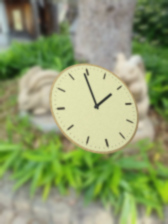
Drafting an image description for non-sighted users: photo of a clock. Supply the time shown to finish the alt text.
1:59
